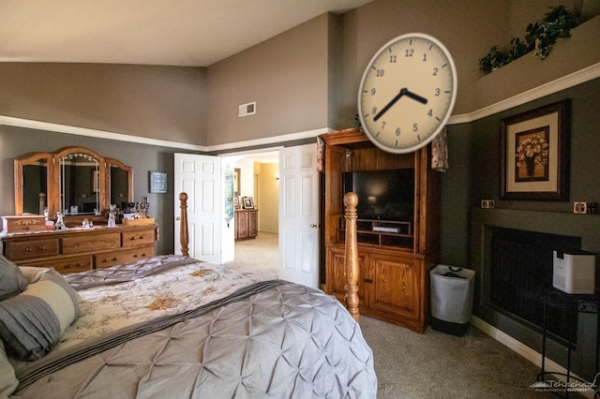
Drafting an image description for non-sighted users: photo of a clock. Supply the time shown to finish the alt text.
3:38
